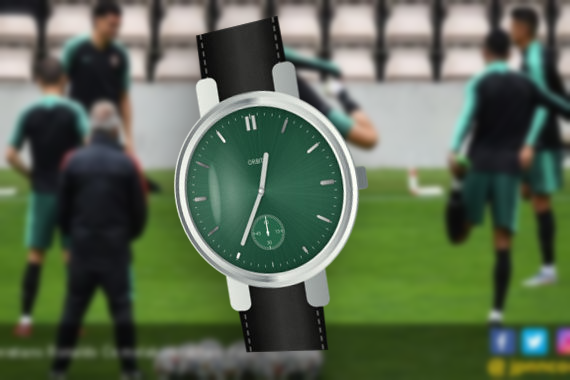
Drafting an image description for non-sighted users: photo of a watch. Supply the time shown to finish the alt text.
12:35
